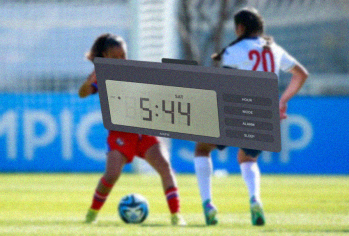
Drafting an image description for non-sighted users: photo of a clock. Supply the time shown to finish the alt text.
5:44
